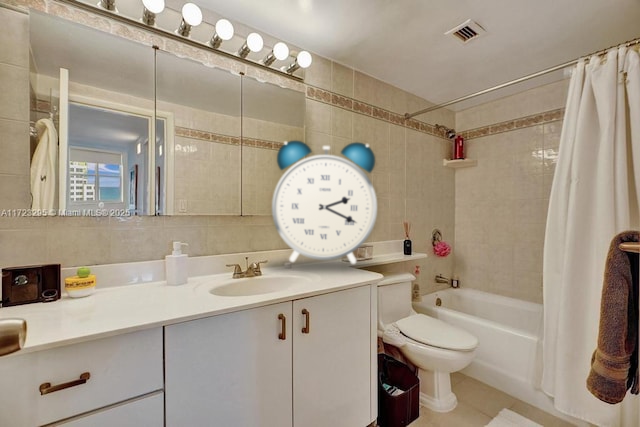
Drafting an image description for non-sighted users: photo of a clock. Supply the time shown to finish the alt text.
2:19
